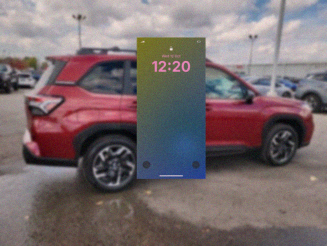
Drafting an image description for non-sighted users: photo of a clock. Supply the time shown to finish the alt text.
12:20
